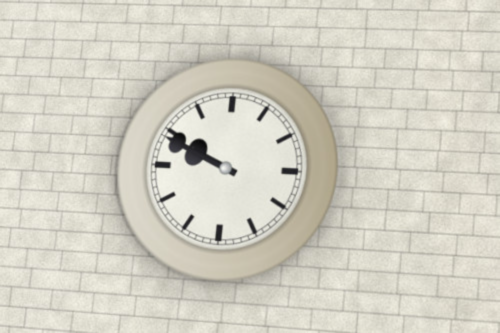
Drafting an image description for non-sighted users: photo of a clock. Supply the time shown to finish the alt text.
9:49
